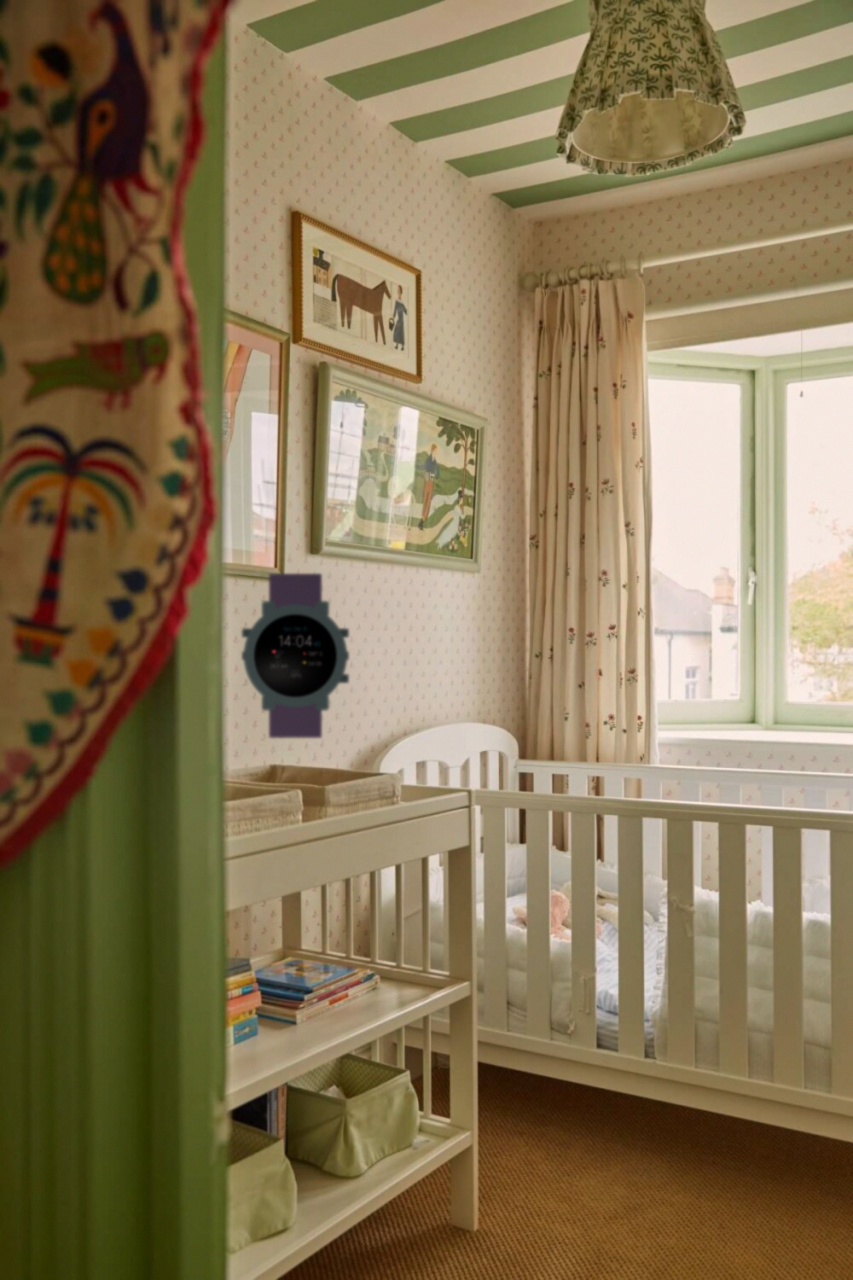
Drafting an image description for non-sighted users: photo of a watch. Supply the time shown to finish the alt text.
14:04
